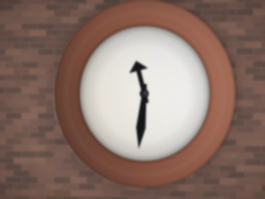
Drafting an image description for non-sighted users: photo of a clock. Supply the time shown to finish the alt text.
11:31
